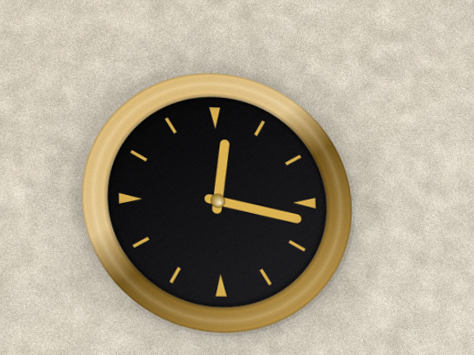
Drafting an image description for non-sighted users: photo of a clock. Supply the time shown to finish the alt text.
12:17
